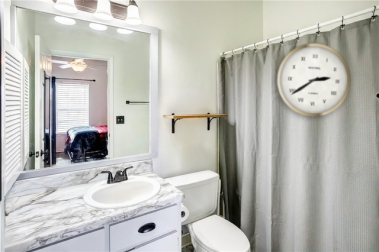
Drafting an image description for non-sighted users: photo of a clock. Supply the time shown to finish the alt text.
2:39
